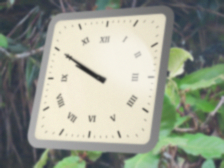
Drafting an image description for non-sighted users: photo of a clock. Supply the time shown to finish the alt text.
9:50
